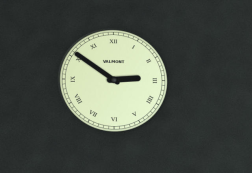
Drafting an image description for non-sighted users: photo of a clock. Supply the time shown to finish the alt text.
2:51
